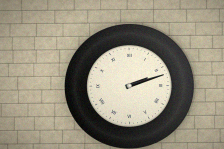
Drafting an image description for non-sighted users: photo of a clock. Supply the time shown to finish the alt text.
2:12
